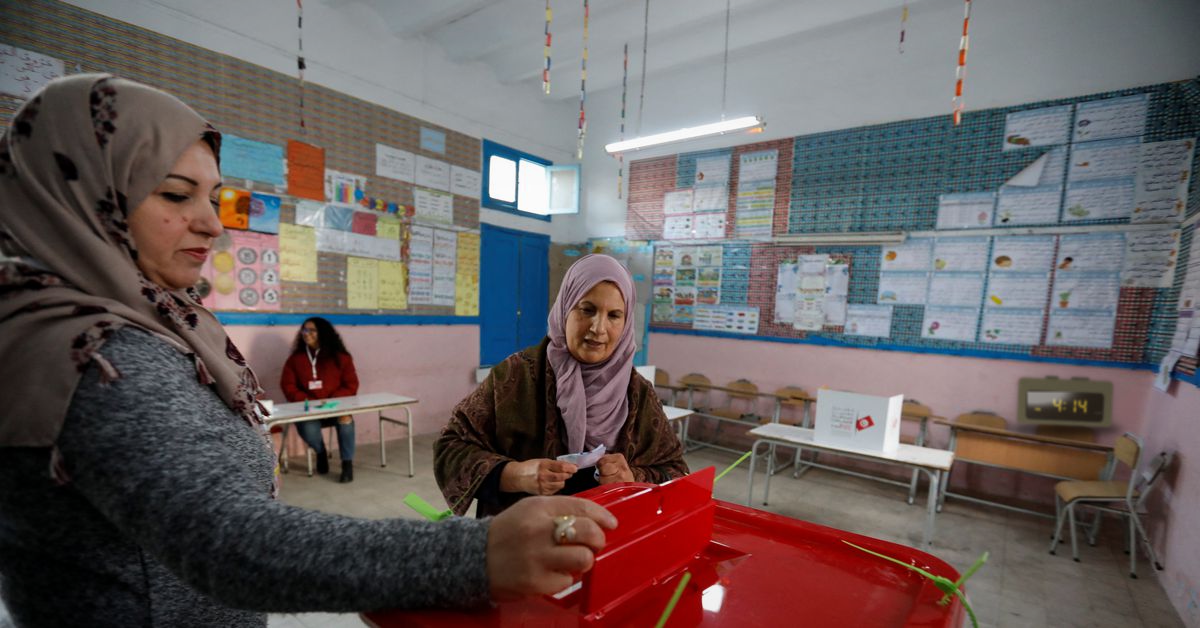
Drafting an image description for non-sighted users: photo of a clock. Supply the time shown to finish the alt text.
4:14
